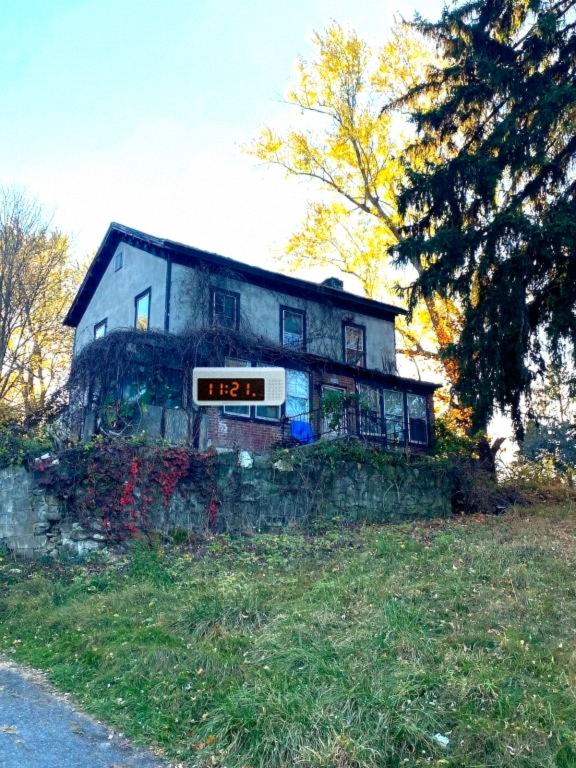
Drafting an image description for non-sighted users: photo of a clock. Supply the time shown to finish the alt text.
11:21
